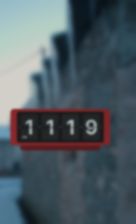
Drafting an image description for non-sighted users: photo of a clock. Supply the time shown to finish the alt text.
11:19
